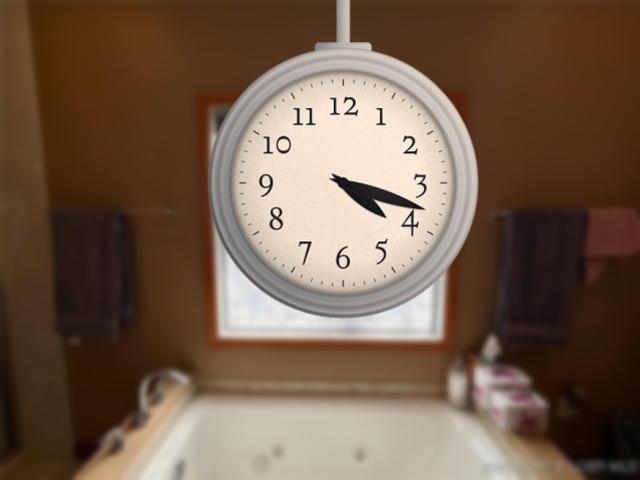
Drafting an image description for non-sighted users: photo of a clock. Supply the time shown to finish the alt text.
4:18
